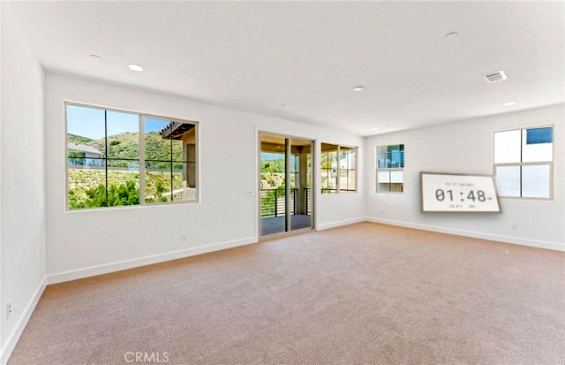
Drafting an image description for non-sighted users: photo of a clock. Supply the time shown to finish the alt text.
1:48
